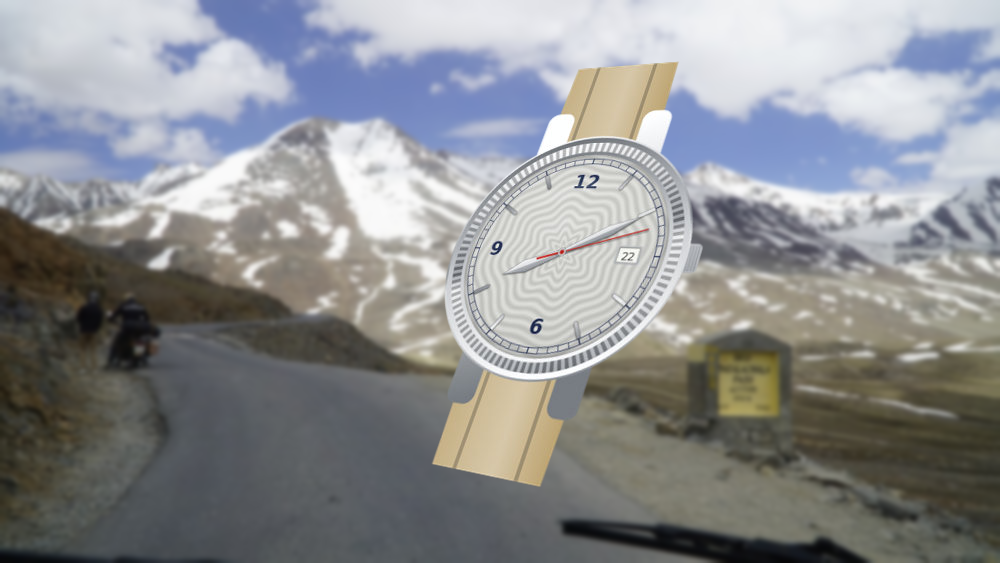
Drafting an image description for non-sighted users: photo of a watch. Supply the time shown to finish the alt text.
8:10:12
